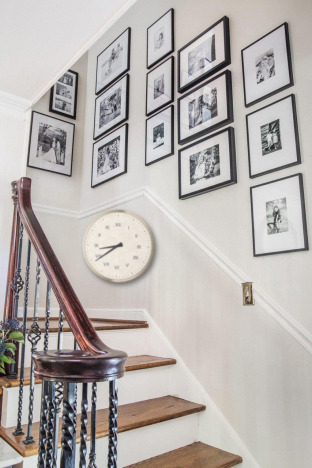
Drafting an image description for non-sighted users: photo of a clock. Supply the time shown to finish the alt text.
8:39
